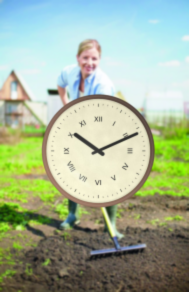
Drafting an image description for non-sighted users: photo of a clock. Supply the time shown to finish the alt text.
10:11
